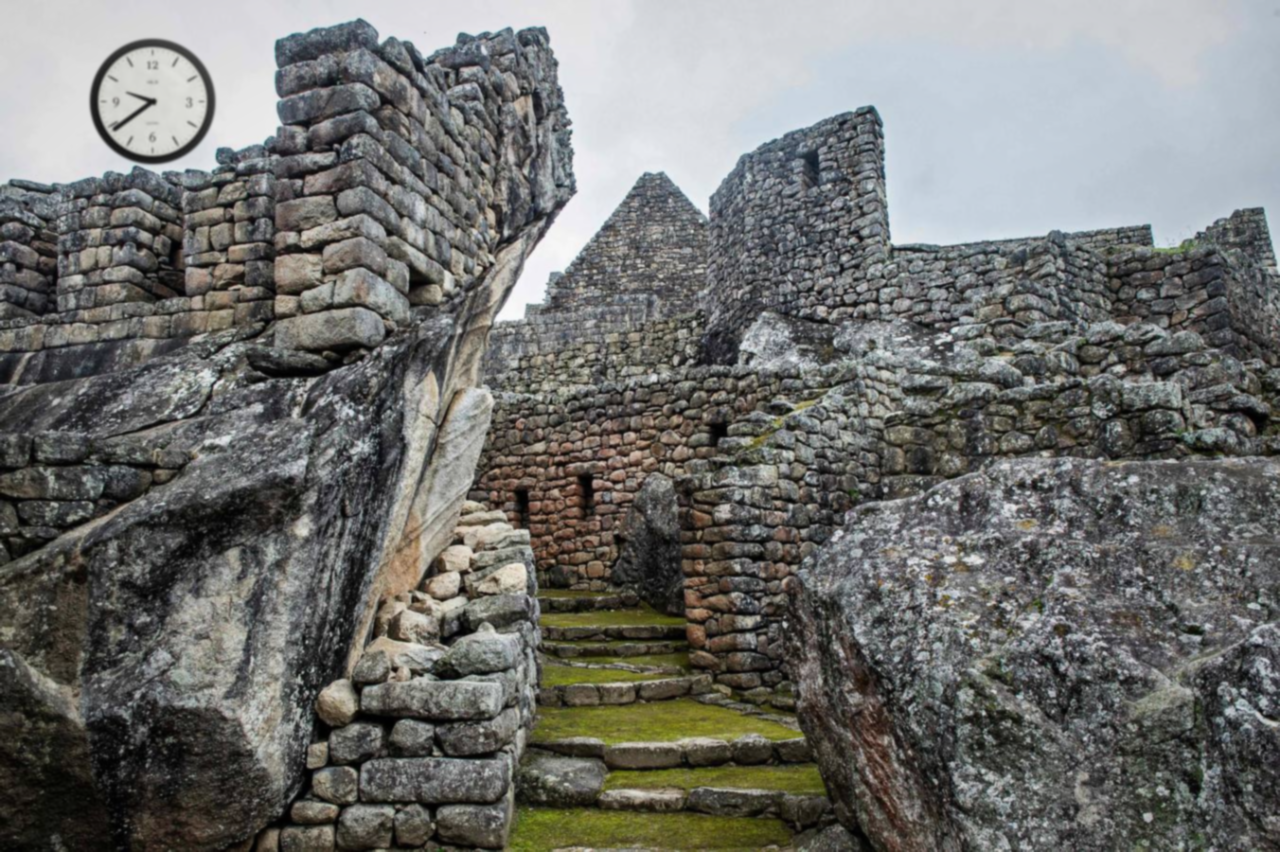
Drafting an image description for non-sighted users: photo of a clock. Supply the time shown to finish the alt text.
9:39
